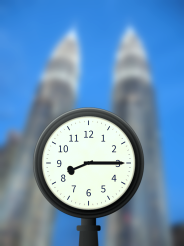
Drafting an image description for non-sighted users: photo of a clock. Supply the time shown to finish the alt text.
8:15
